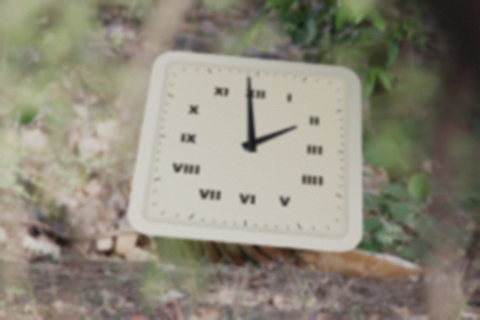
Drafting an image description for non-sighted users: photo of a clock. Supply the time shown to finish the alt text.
1:59
